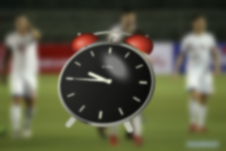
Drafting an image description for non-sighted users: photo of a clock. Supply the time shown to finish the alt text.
9:45
